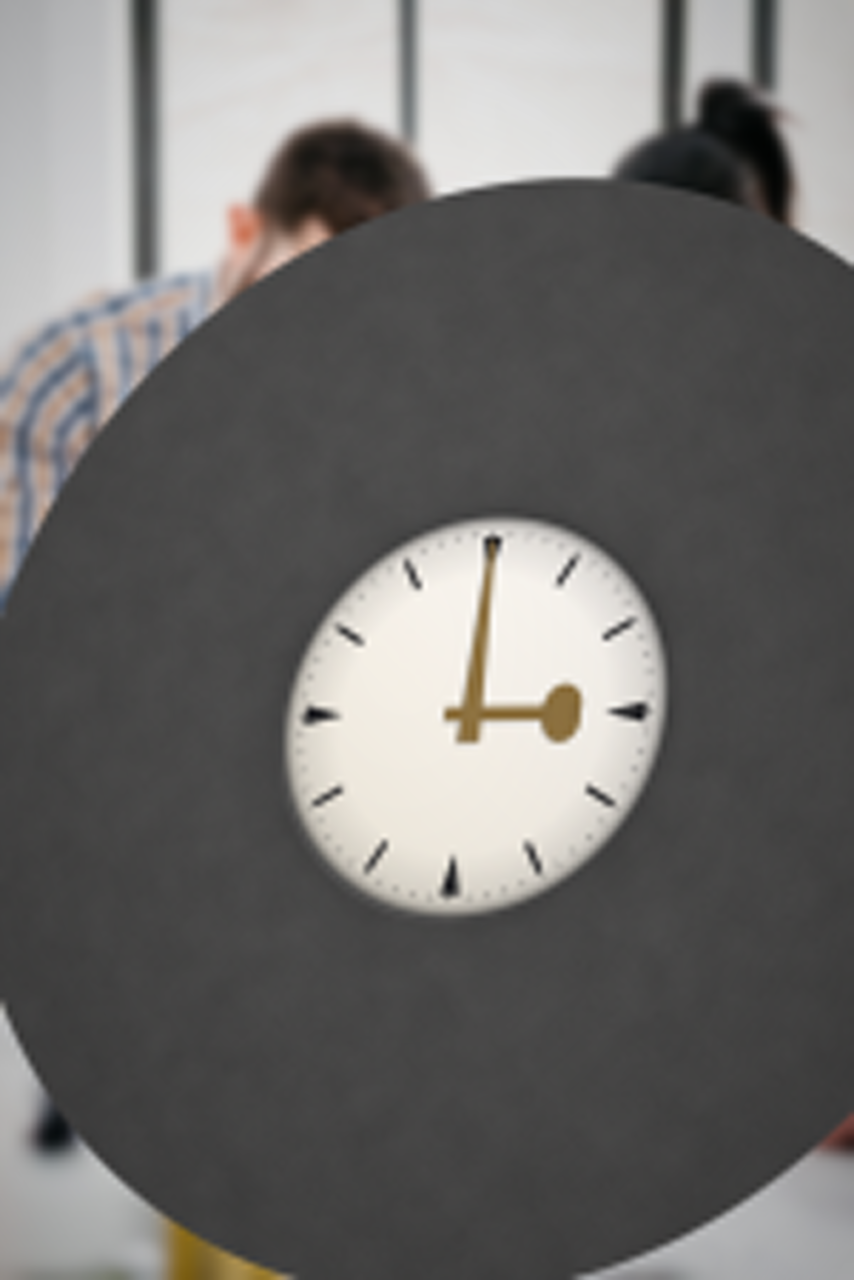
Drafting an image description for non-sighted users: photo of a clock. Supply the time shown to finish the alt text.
3:00
